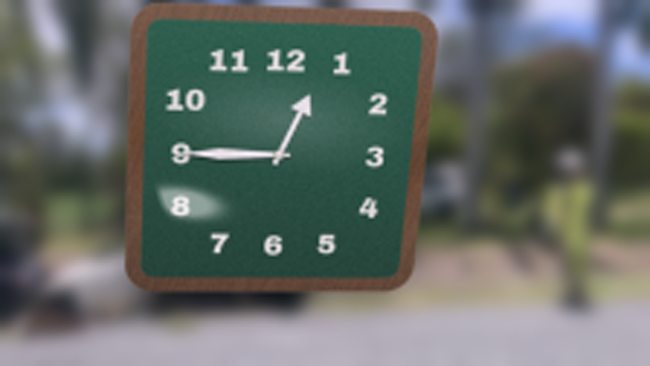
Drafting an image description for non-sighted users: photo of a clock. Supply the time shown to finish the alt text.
12:45
